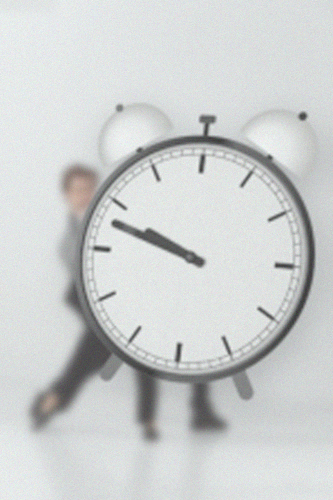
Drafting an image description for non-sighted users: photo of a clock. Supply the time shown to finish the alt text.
9:48
